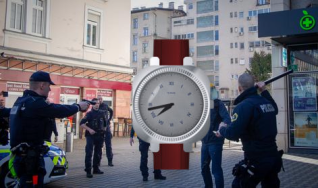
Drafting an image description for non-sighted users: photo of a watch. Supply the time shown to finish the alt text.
7:43
